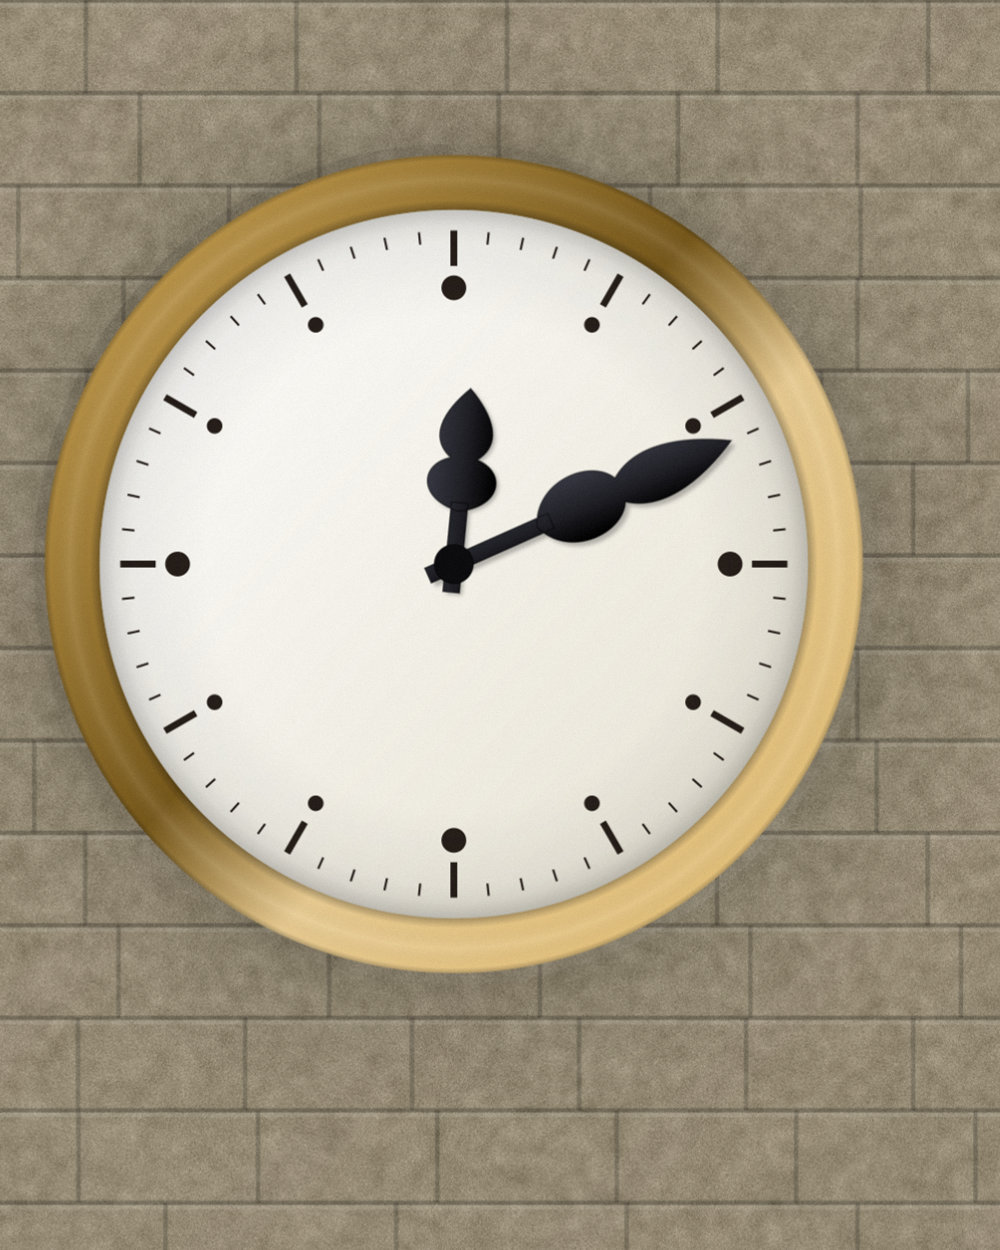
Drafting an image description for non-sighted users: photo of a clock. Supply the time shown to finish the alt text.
12:11
